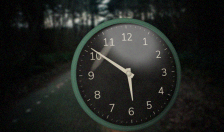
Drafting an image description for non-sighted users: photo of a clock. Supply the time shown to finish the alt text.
5:51
